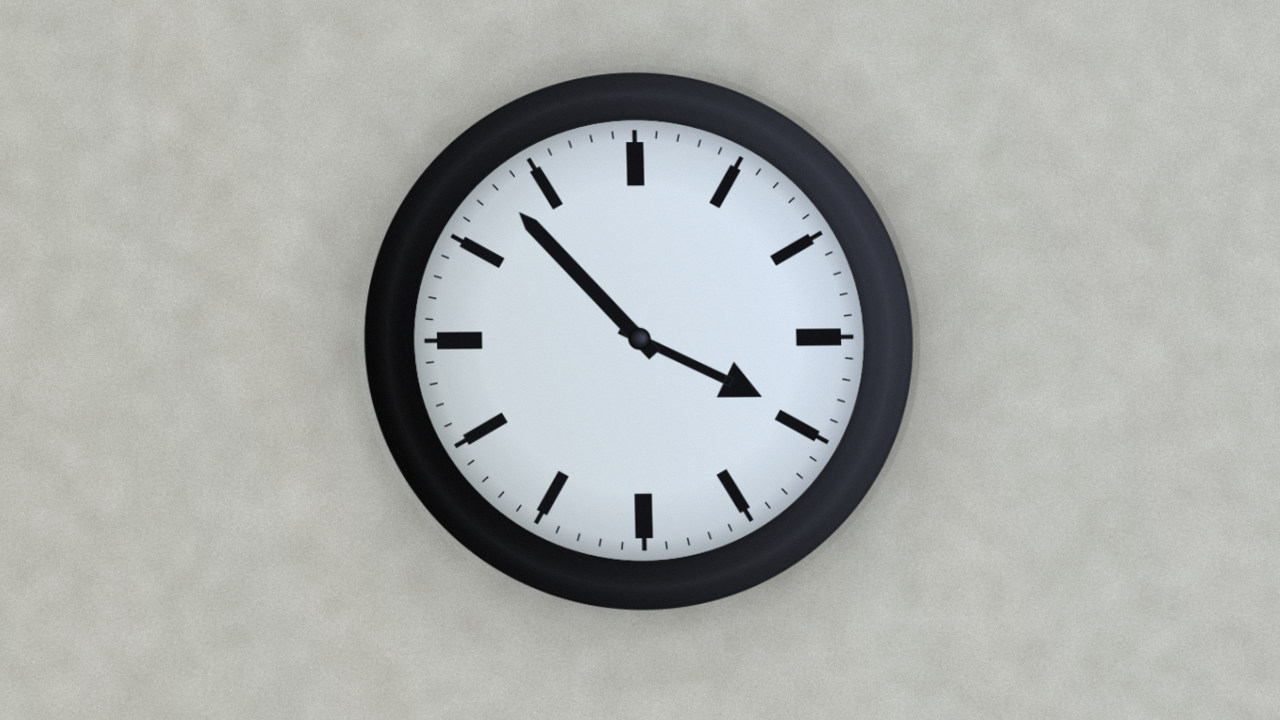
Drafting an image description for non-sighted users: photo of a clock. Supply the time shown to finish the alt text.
3:53
